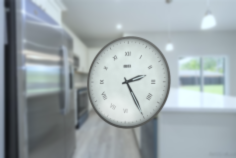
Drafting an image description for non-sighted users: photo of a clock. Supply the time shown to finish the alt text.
2:25
